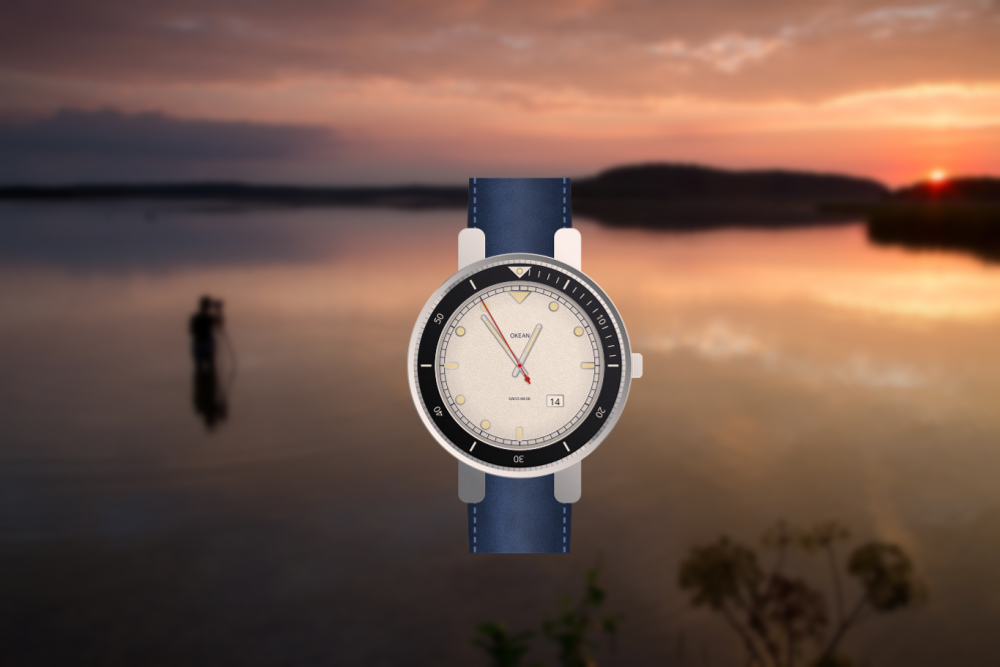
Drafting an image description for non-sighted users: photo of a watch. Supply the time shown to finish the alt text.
12:53:55
